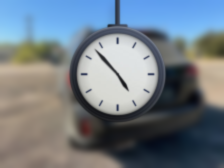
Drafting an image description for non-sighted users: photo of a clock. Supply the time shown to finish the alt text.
4:53
